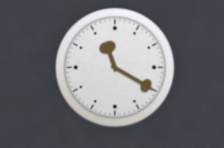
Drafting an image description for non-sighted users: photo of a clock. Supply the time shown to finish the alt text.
11:20
